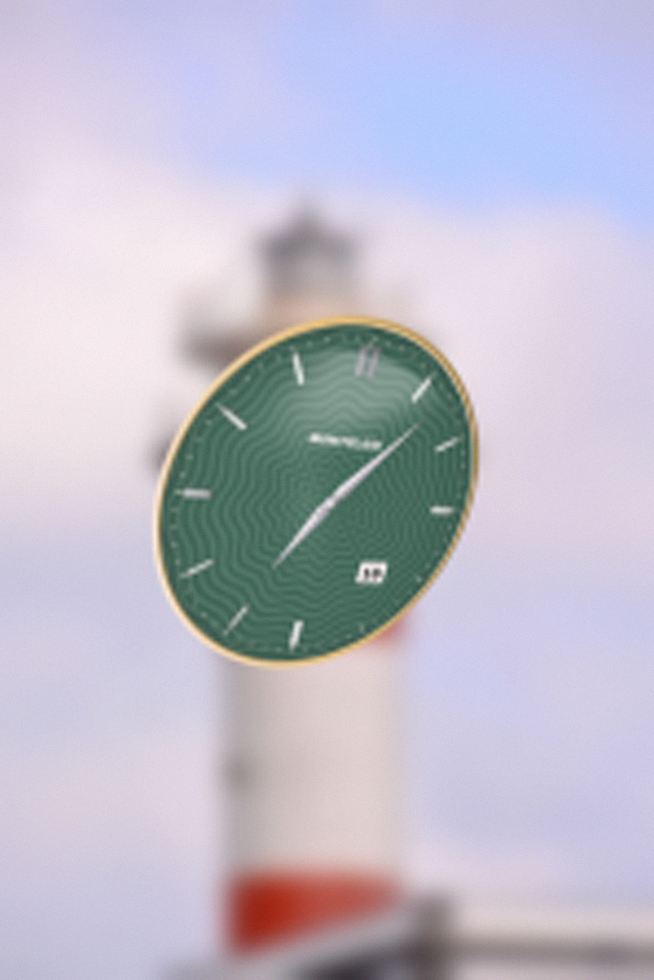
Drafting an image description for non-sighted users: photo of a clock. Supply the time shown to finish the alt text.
7:07
